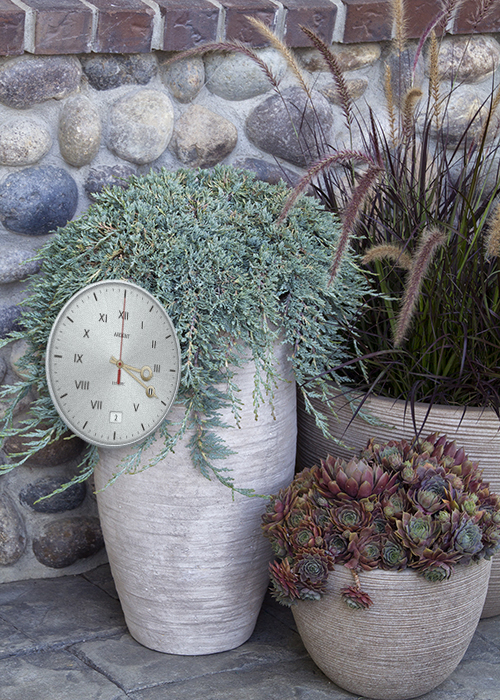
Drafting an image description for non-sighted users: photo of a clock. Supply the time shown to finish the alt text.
3:20:00
